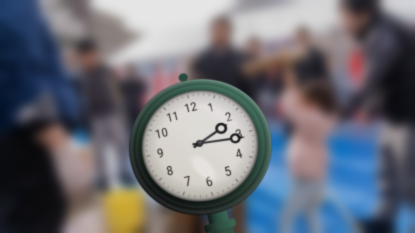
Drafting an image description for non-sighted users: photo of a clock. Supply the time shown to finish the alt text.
2:16
